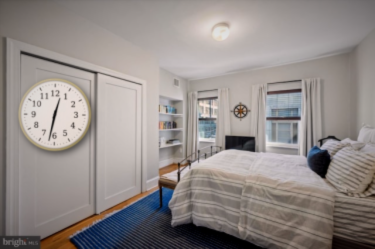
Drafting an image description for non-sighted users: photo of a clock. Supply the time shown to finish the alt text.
12:32
